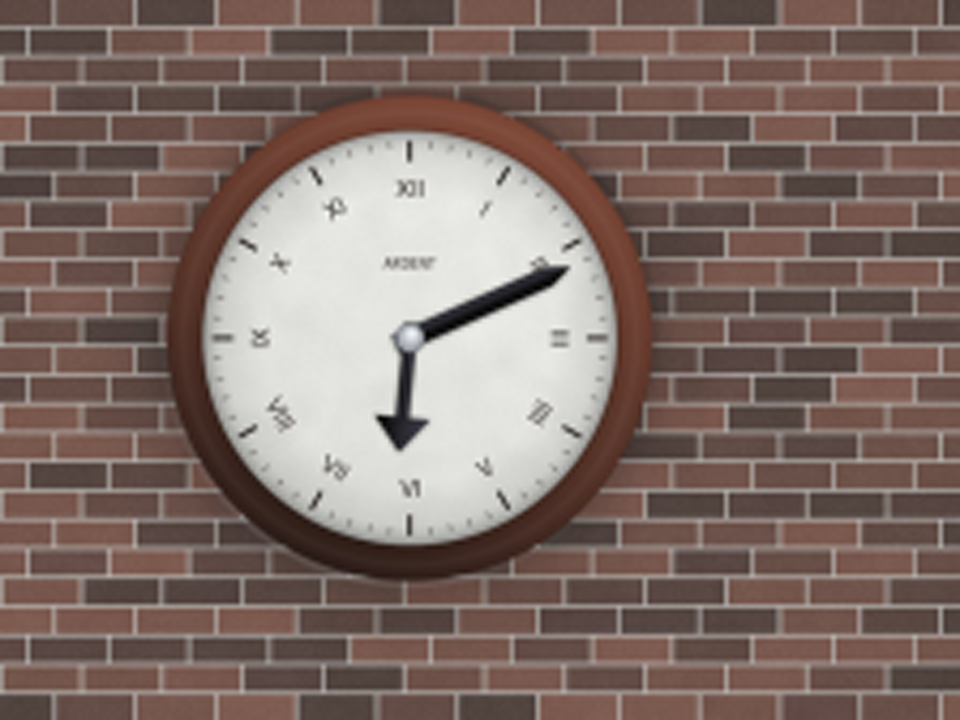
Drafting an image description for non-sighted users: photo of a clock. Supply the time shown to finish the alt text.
6:11
